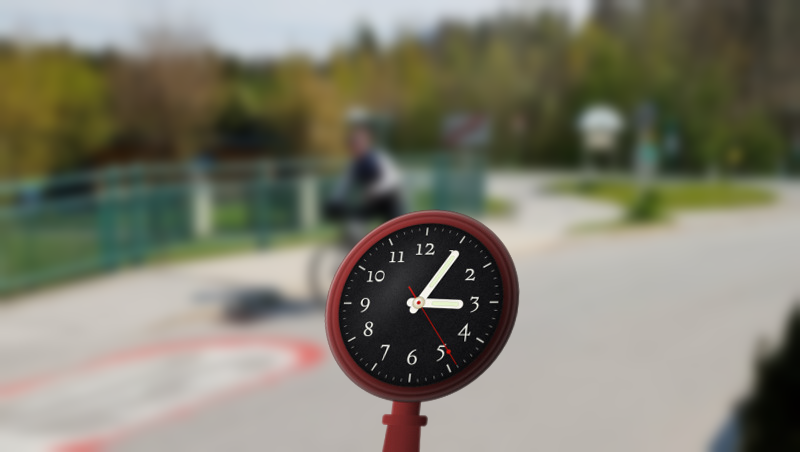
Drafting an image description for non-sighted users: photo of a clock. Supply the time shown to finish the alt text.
3:05:24
